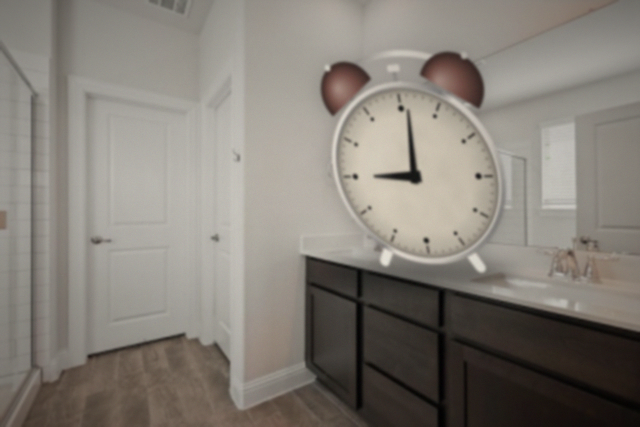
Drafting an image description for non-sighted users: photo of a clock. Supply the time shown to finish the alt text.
9:01
